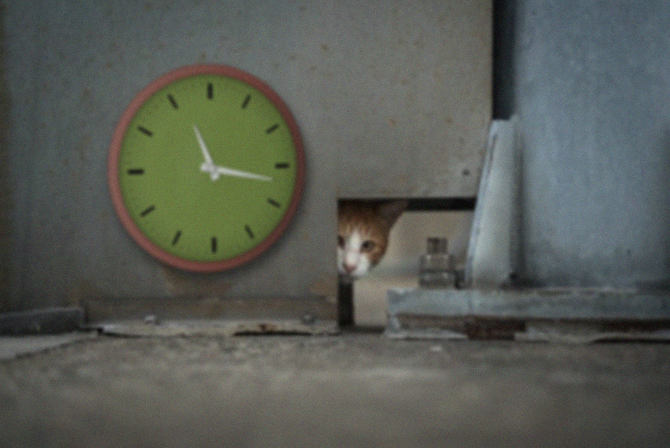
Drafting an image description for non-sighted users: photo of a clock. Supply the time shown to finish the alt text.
11:17
